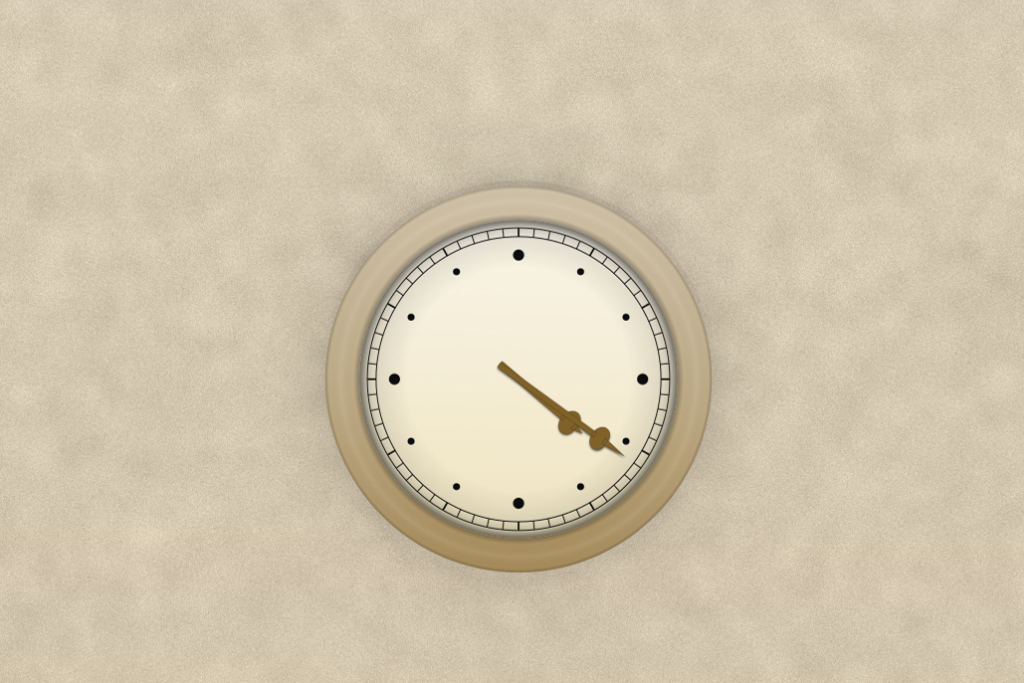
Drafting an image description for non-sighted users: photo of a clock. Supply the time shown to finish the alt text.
4:21
